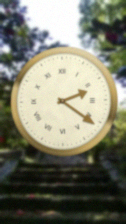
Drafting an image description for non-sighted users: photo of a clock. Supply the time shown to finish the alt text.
2:21
